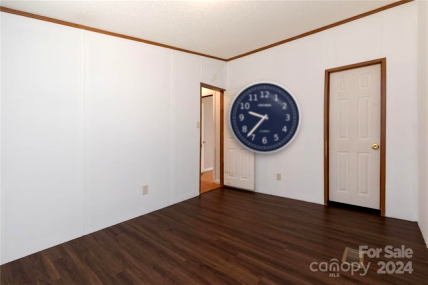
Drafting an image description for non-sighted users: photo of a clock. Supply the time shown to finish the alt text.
9:37
